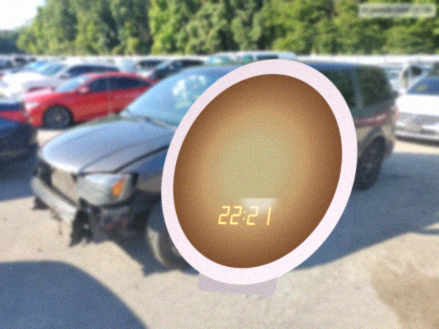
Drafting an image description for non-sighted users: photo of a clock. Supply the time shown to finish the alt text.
22:21
